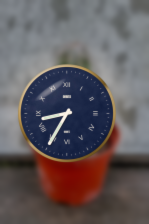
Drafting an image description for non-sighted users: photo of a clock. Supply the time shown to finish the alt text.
8:35
